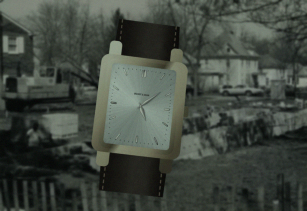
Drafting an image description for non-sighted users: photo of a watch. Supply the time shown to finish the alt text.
5:08
